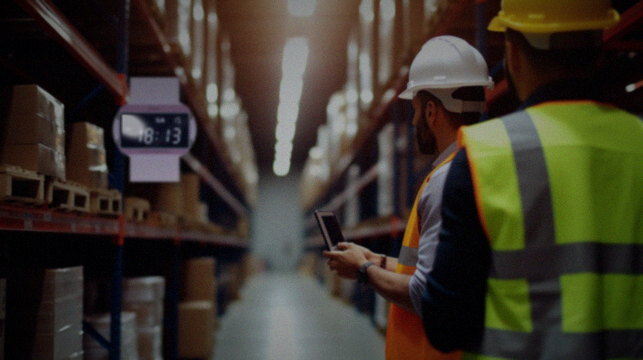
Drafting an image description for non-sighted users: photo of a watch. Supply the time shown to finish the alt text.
18:13
